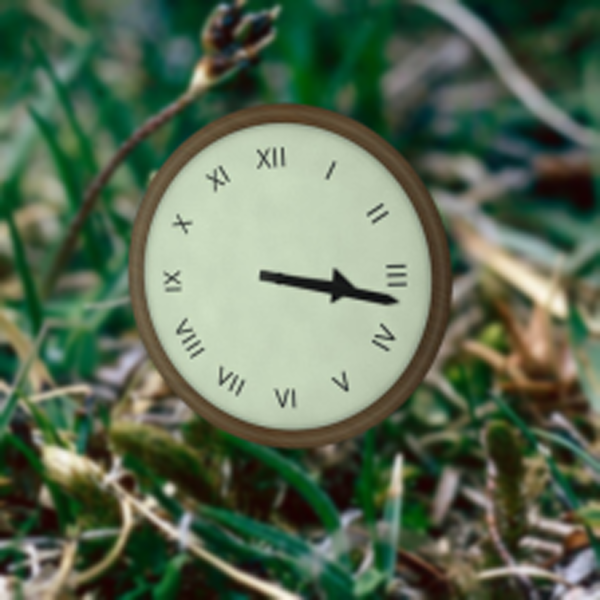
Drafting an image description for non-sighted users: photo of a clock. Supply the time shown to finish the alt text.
3:17
